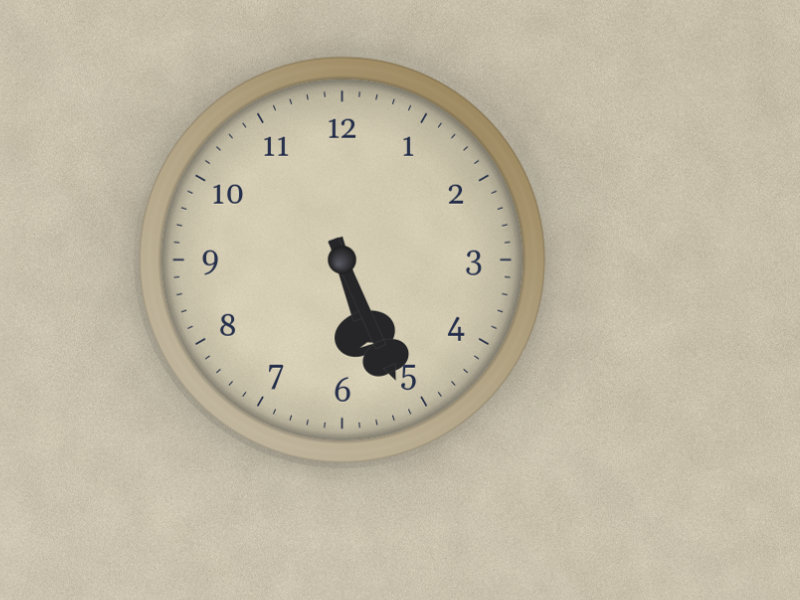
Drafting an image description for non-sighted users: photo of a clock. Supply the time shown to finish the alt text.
5:26
